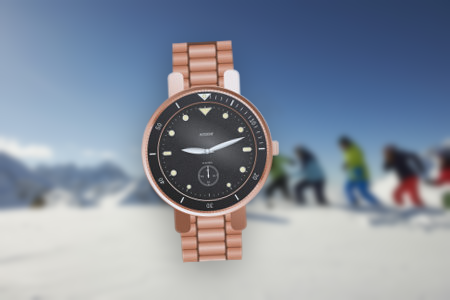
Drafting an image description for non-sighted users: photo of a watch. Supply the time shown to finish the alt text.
9:12
